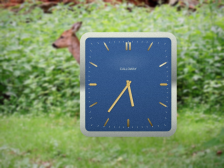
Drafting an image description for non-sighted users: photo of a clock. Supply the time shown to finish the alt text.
5:36
